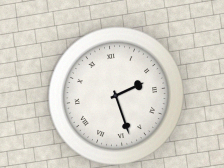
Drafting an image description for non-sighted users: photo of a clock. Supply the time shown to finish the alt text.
2:28
